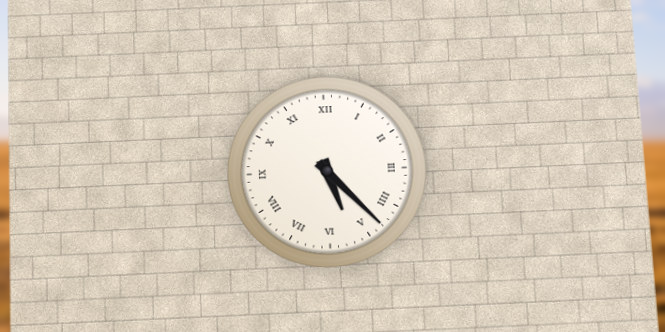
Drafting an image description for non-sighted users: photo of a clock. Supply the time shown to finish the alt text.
5:23
